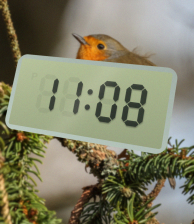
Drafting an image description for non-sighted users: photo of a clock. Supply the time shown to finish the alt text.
11:08
